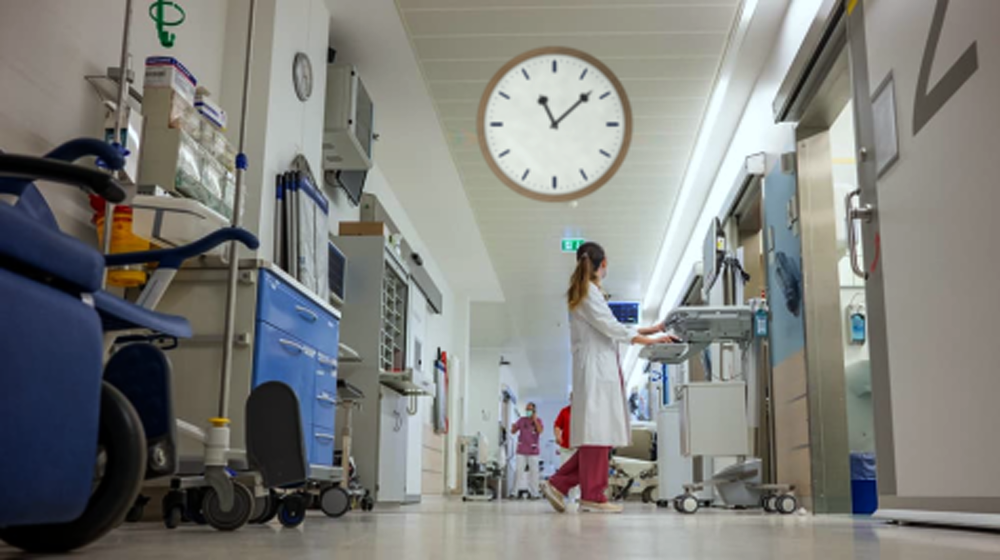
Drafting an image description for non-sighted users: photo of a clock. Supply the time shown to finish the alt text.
11:08
